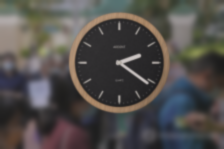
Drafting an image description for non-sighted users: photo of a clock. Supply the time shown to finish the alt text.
2:21
